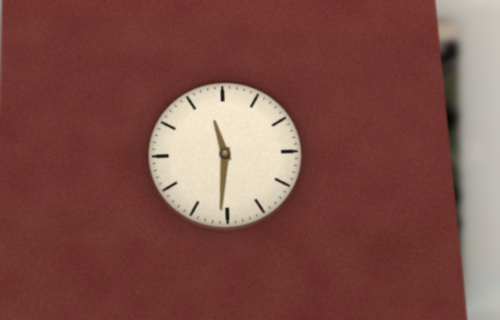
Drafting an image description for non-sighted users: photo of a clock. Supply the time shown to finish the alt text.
11:31
